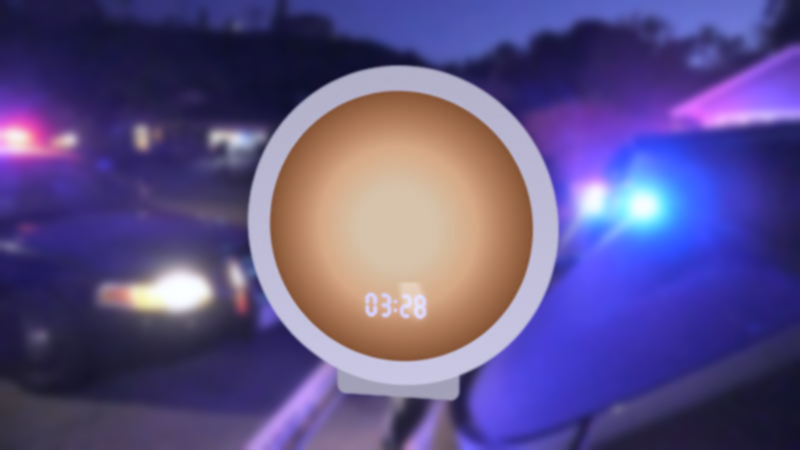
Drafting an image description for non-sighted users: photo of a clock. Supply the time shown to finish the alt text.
3:28
